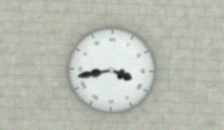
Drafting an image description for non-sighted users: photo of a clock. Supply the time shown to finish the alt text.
3:43
